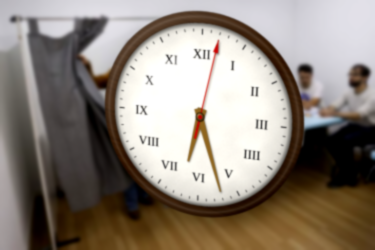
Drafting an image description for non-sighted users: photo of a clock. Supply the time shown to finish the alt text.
6:27:02
